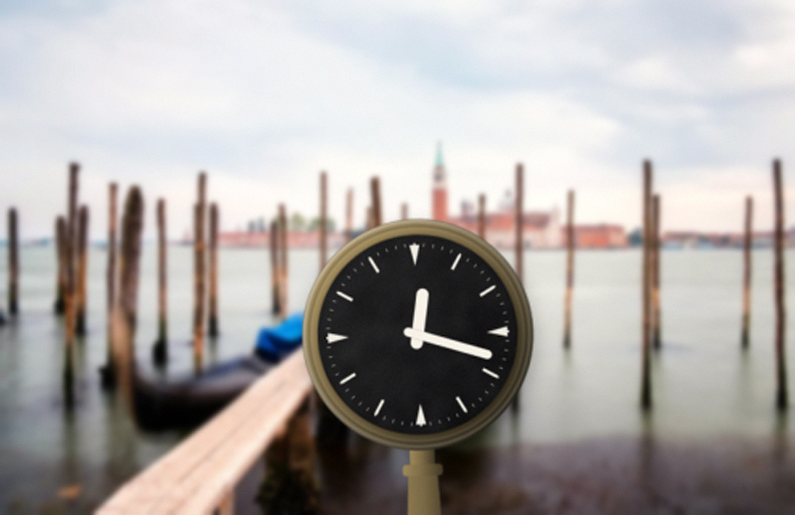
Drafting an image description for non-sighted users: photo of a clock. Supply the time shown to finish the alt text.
12:18
